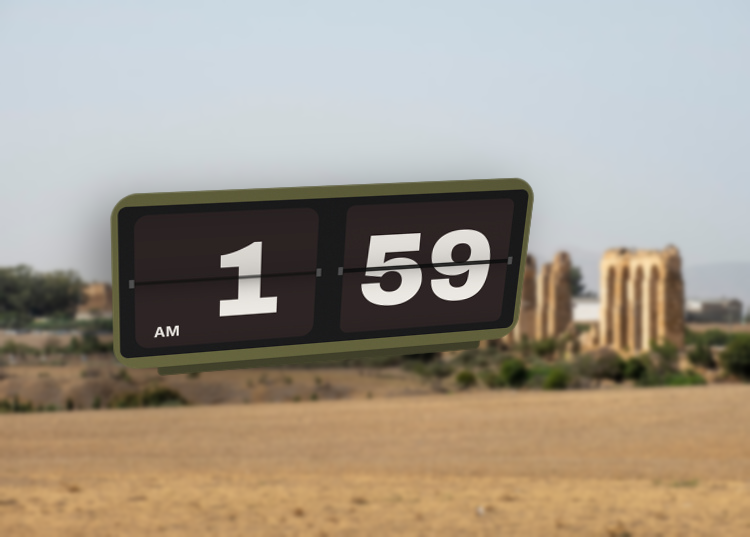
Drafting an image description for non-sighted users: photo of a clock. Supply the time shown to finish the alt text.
1:59
